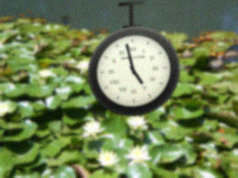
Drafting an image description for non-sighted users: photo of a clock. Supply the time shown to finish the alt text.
4:58
